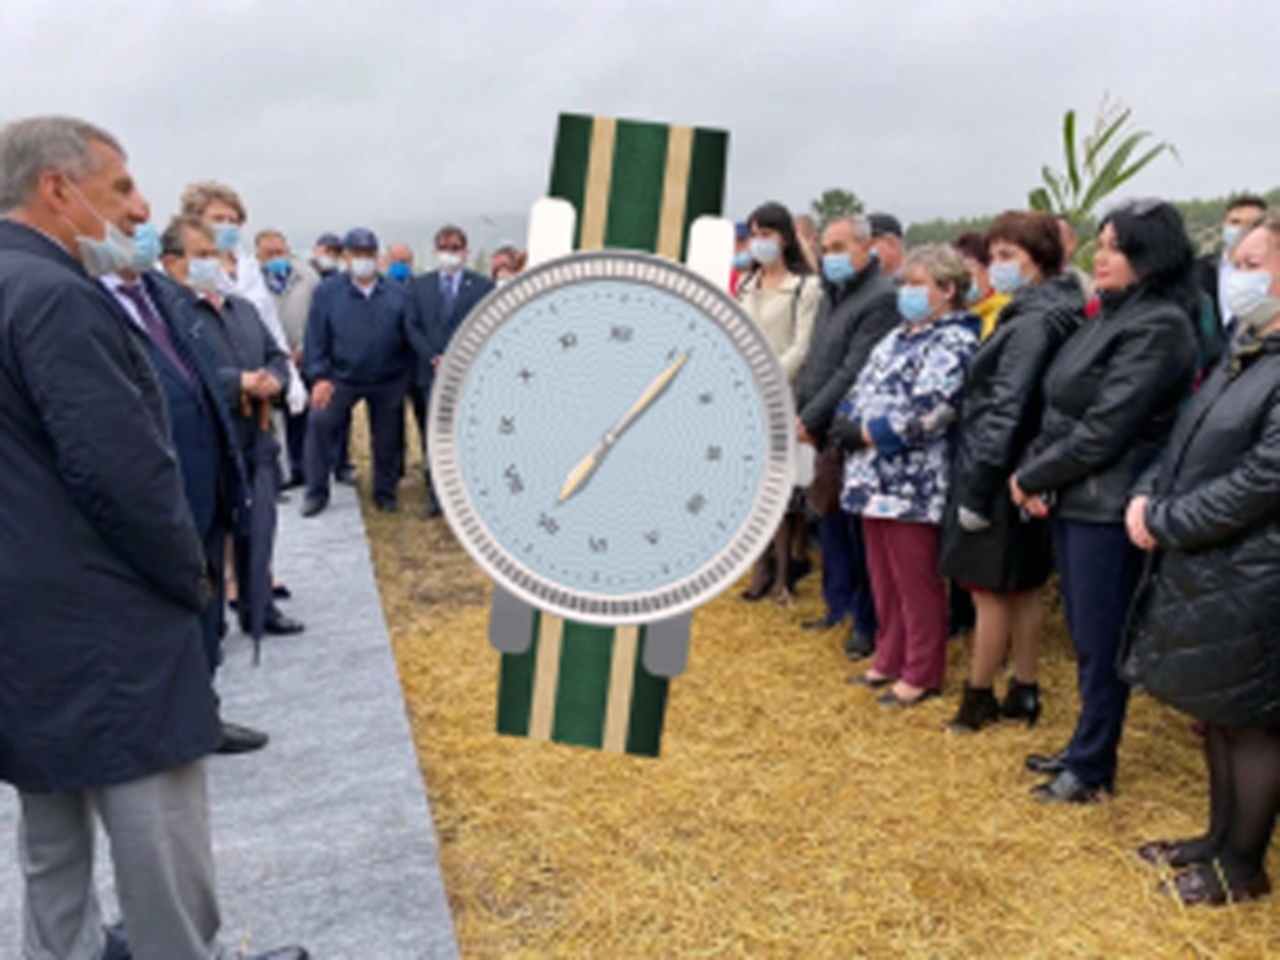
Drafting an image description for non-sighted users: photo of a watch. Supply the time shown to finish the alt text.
7:06
